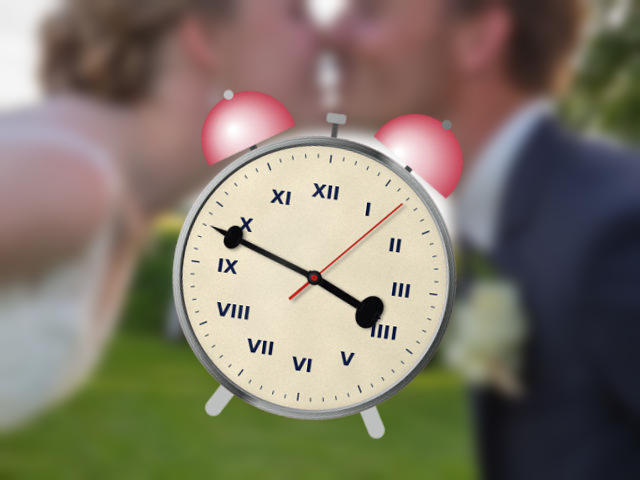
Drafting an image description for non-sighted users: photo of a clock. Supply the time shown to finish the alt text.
3:48:07
